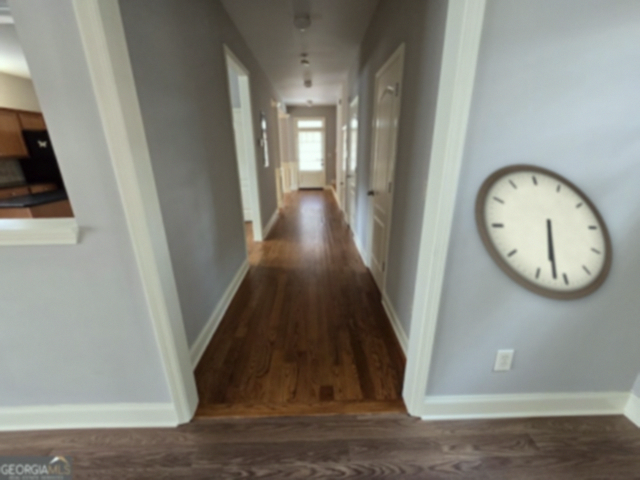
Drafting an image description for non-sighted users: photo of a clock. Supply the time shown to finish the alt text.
6:32
